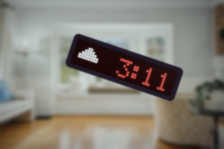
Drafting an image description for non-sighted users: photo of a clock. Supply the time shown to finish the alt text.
3:11
